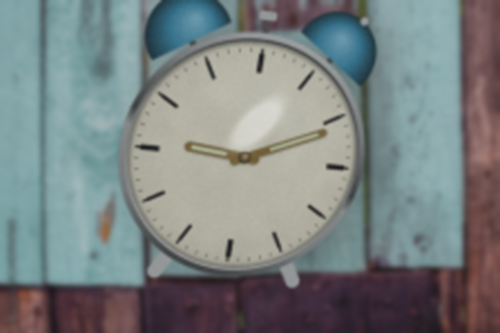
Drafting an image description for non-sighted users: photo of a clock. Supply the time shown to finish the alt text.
9:11
